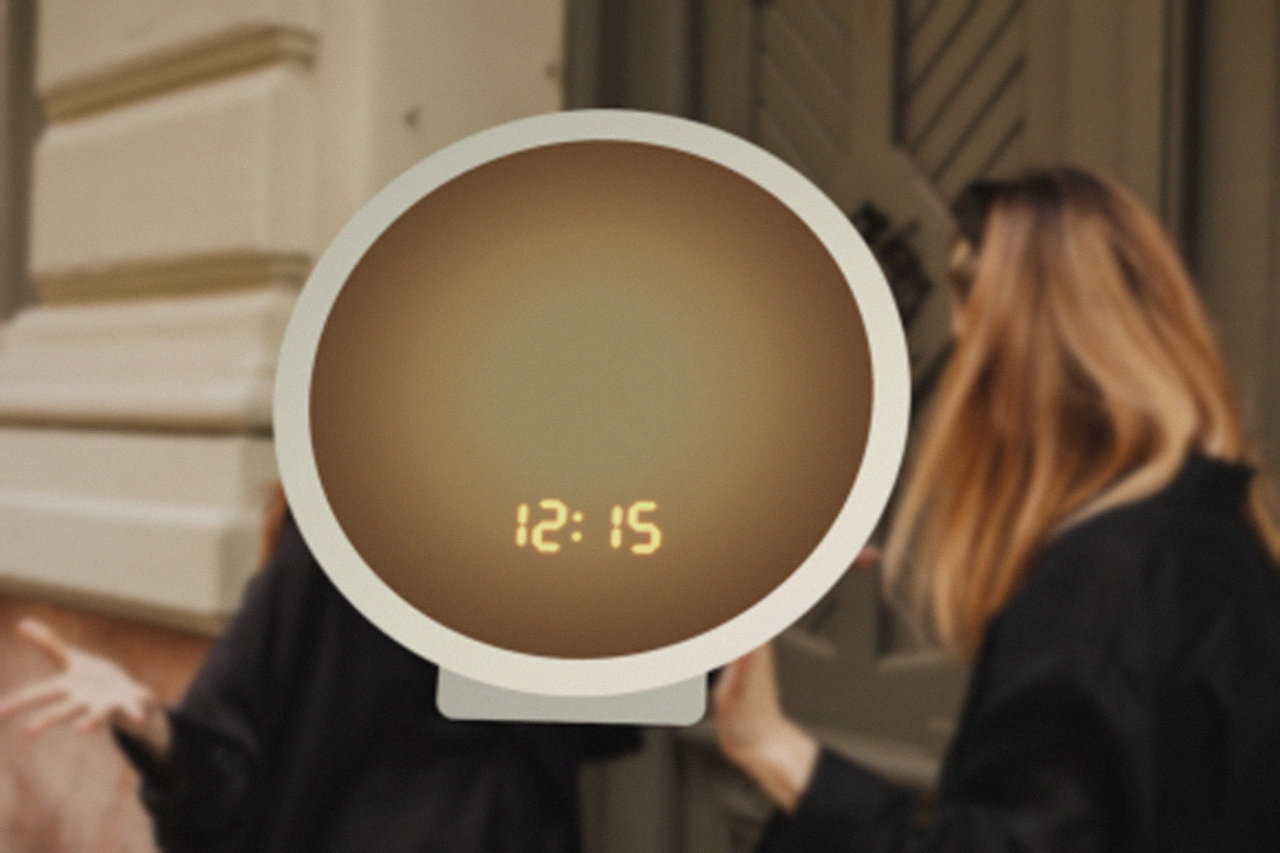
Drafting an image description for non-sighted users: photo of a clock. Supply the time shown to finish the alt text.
12:15
